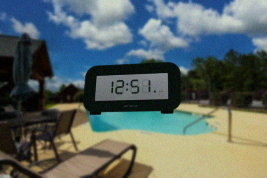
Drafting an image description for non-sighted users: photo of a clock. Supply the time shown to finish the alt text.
12:51
